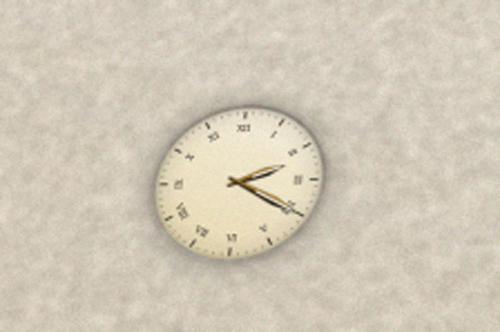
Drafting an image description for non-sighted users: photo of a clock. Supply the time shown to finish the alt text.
2:20
